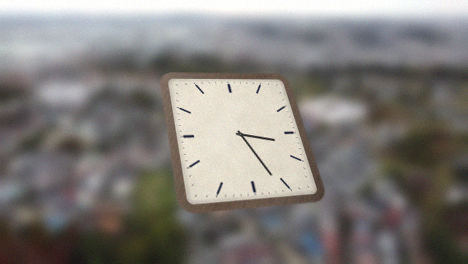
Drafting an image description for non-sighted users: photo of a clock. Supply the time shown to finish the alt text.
3:26
